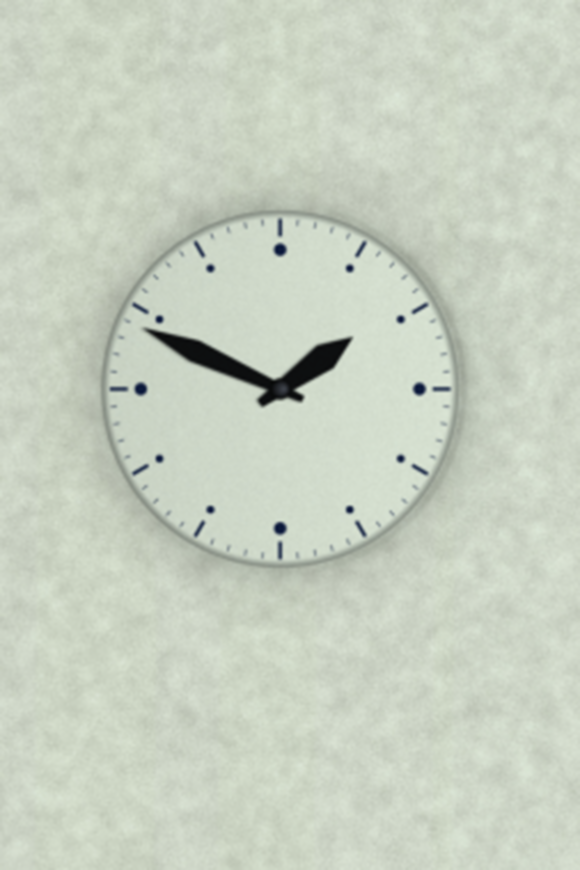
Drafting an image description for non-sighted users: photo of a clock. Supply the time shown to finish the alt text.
1:49
